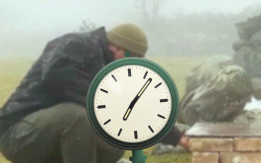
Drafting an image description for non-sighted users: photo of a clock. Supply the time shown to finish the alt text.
7:07
